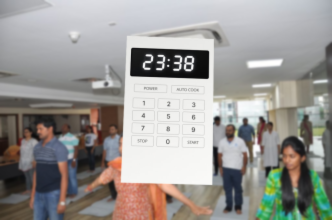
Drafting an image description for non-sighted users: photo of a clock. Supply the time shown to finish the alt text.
23:38
